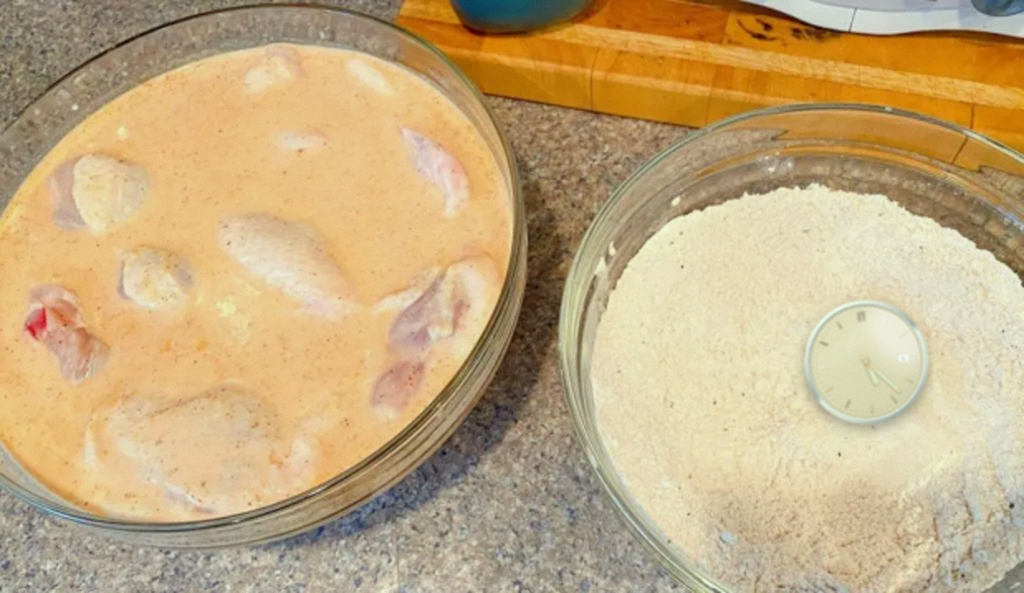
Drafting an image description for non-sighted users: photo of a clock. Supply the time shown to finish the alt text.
5:23
